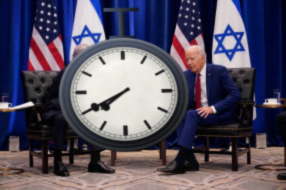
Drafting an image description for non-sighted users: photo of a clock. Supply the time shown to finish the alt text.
7:40
